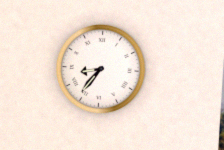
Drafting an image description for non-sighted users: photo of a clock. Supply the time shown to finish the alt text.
8:36
